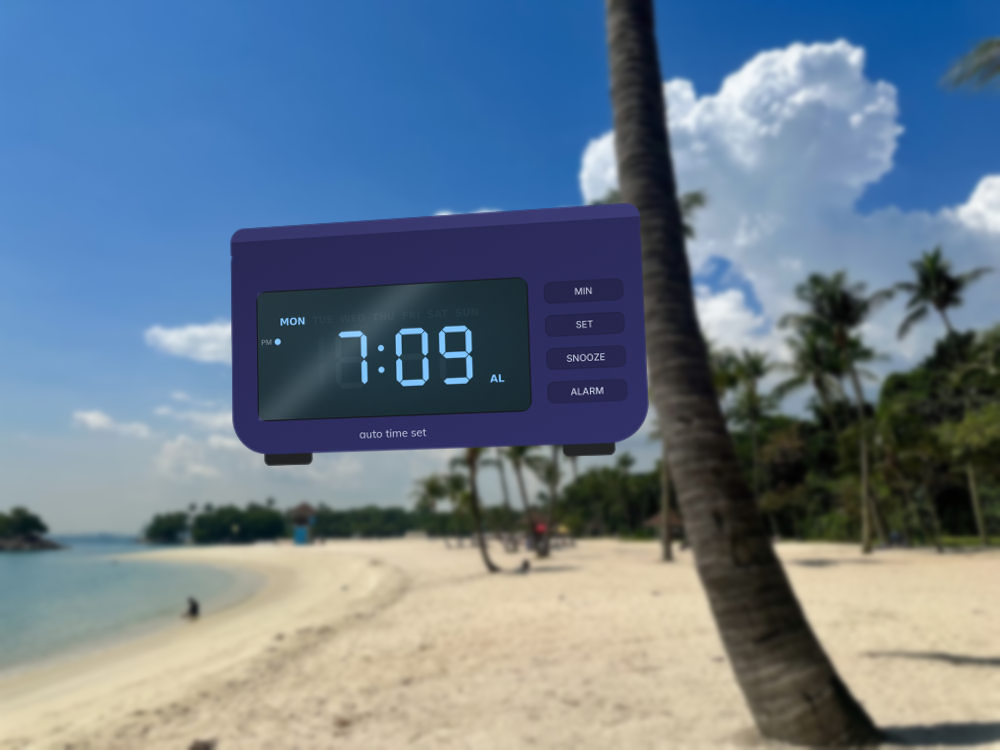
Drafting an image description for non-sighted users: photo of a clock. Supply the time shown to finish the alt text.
7:09
